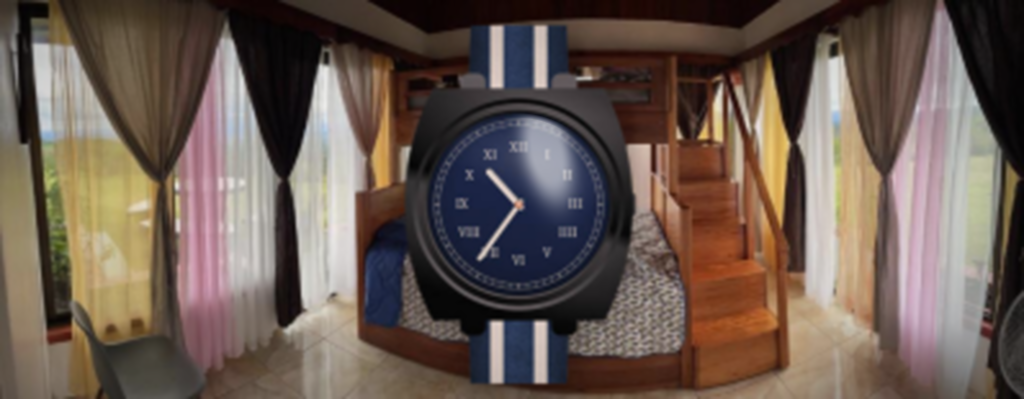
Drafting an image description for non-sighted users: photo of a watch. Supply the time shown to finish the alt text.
10:36
